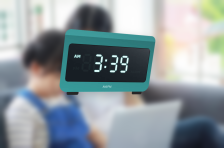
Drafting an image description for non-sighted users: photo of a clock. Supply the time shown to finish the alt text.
3:39
